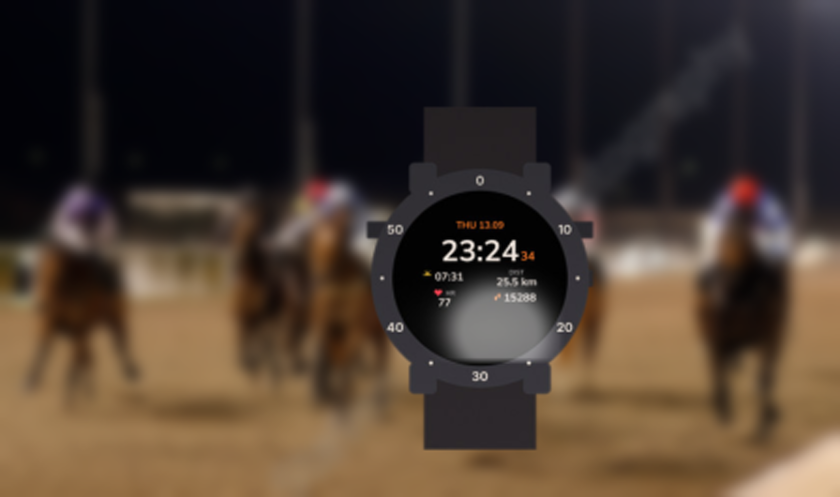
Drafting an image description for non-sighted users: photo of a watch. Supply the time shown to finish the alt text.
23:24
